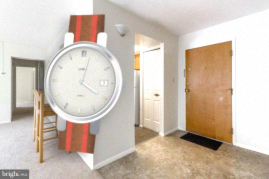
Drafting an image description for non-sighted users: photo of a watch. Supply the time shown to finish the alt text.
4:02
